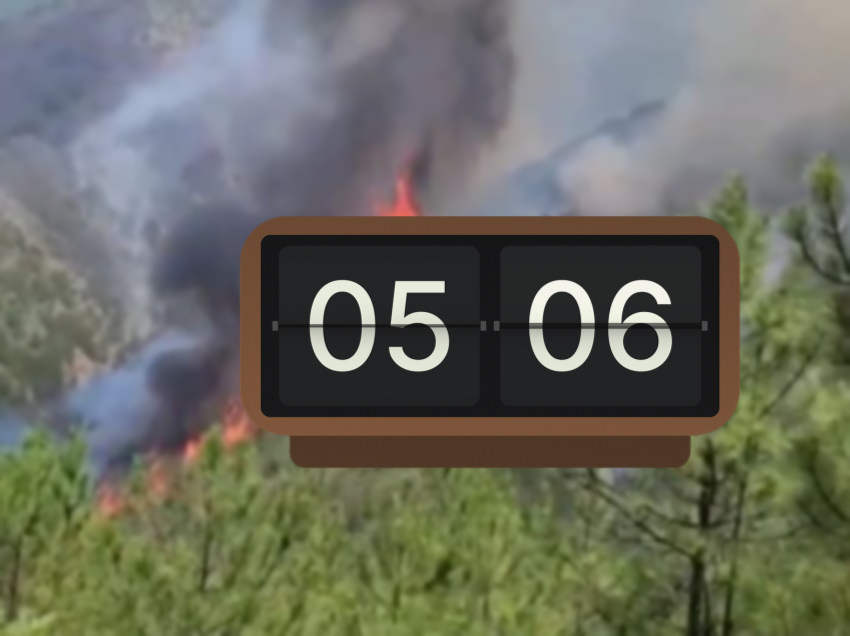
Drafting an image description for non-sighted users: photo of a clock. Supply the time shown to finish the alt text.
5:06
